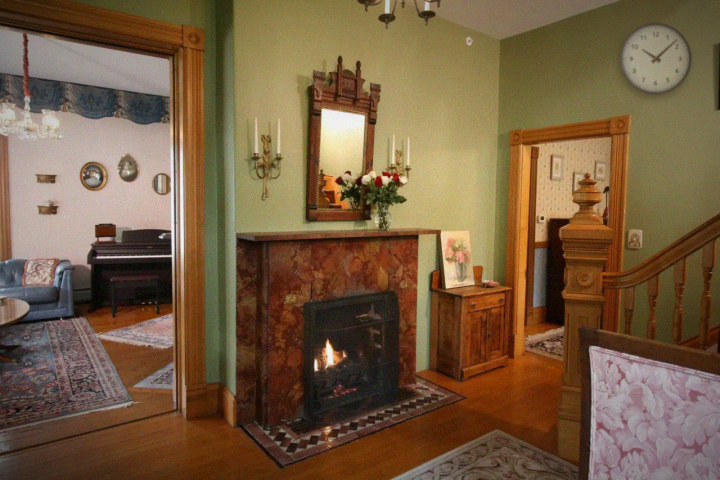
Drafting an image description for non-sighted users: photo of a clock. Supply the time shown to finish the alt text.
10:08
